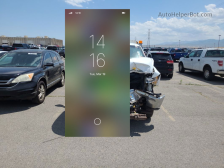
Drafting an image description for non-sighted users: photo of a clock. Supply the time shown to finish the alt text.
14:16
